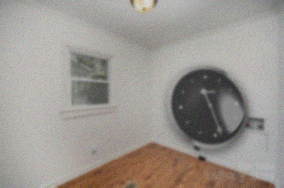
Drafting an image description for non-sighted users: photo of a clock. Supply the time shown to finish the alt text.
11:28
